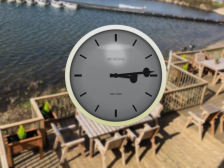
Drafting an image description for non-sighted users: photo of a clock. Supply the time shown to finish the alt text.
3:14
